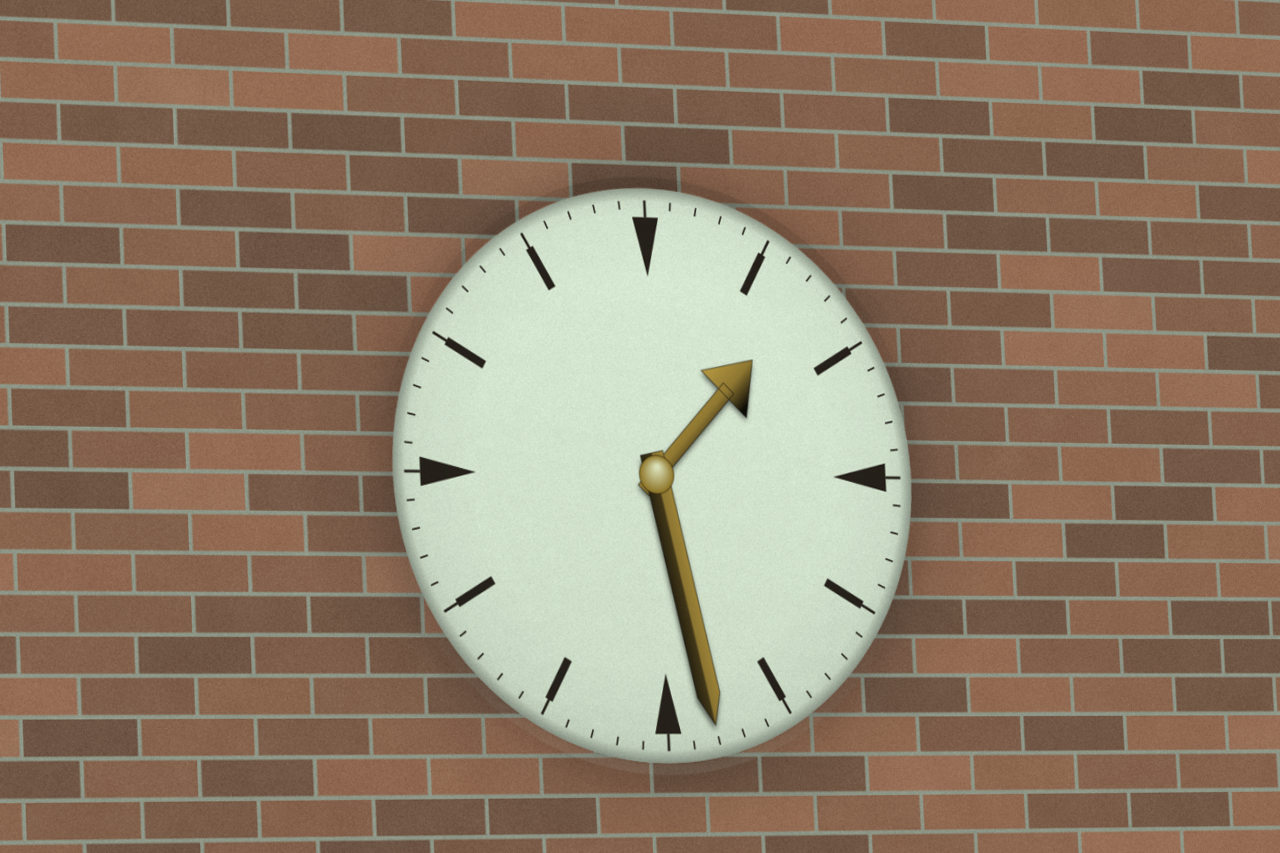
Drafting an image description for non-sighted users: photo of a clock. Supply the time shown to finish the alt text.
1:28
